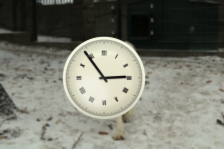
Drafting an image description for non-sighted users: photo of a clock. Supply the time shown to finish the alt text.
2:54
